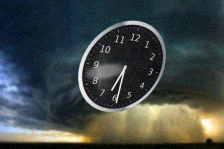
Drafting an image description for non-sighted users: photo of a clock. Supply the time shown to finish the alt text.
6:29
